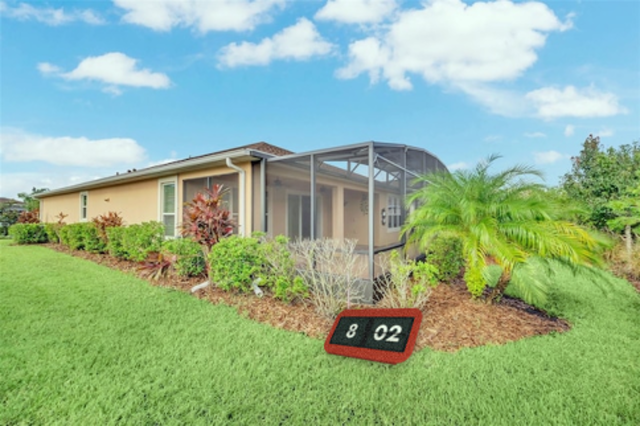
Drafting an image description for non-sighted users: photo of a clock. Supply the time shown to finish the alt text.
8:02
